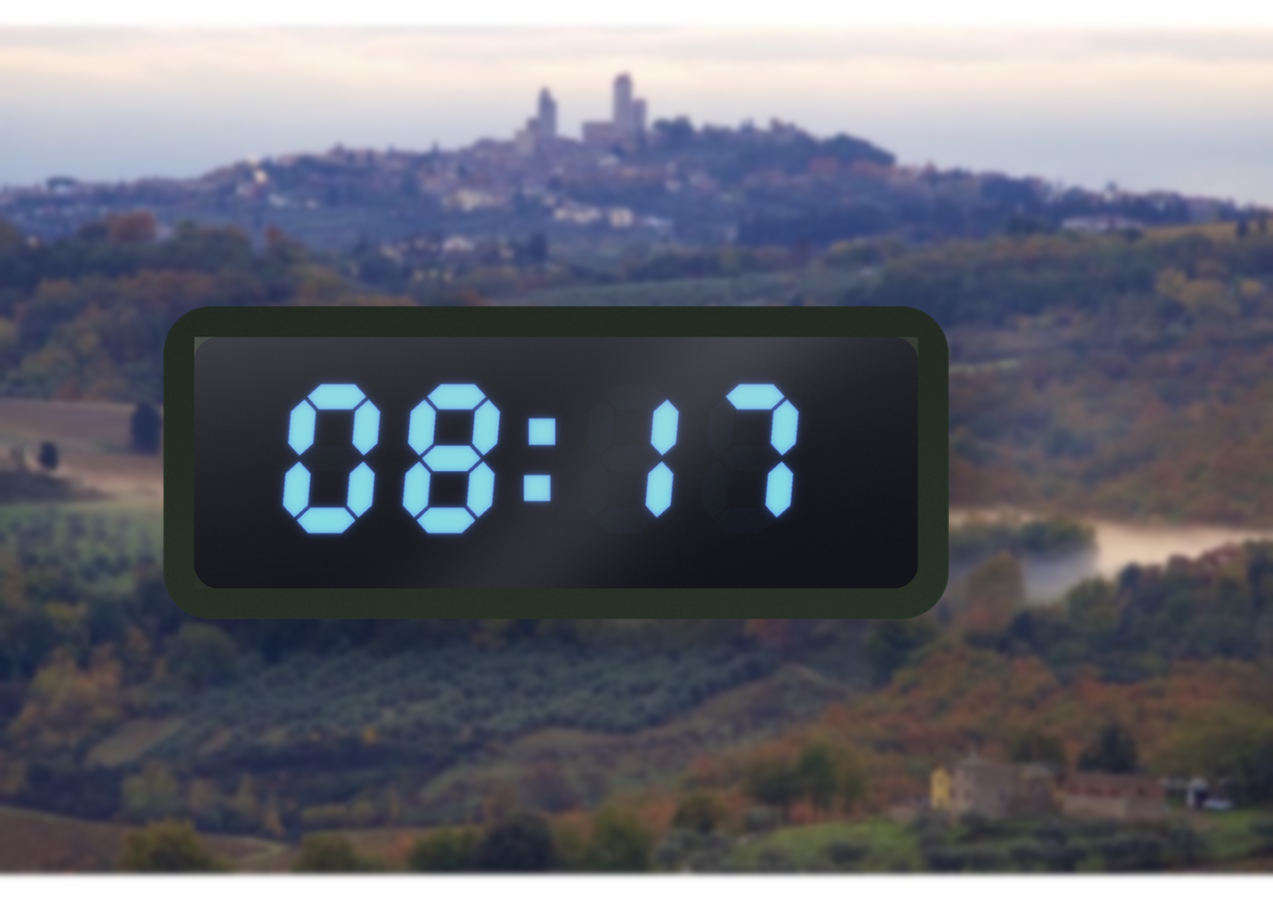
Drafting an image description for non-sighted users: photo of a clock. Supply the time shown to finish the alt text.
8:17
